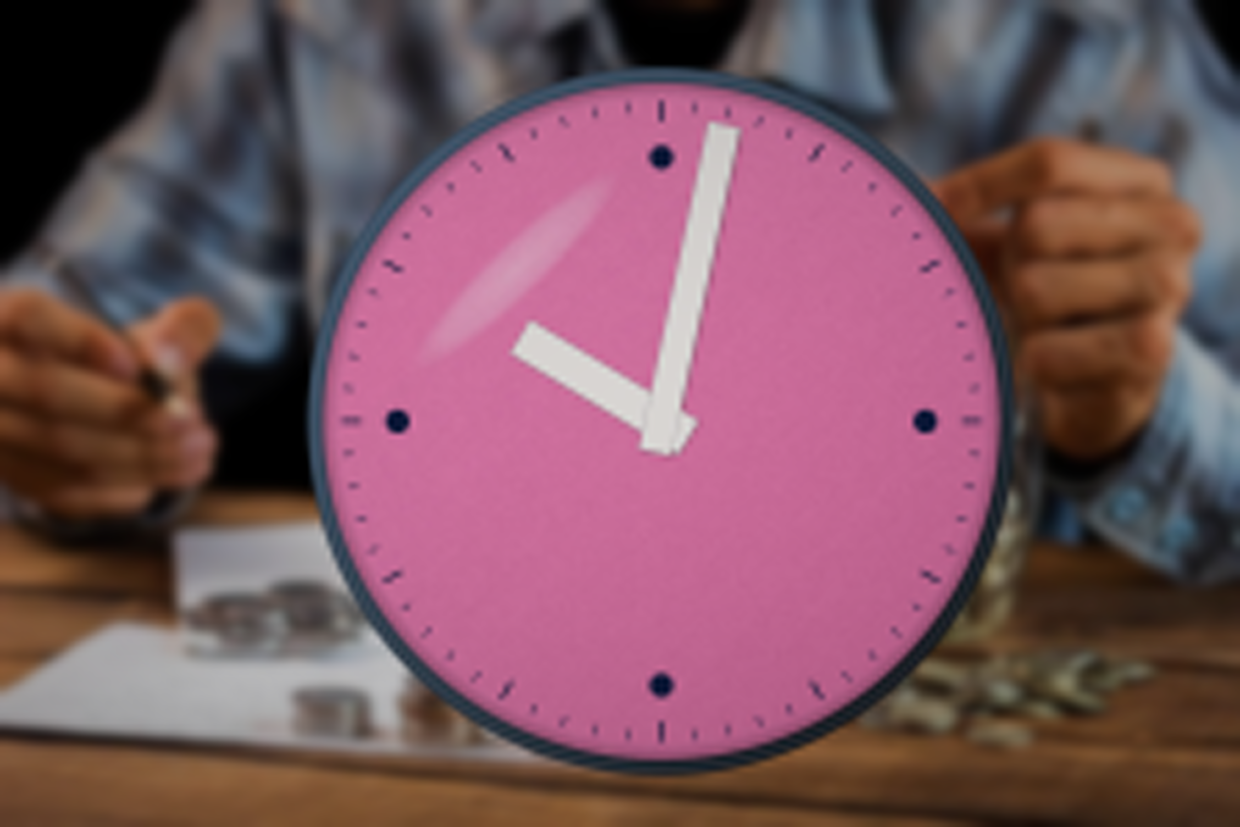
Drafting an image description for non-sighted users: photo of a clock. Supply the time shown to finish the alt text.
10:02
